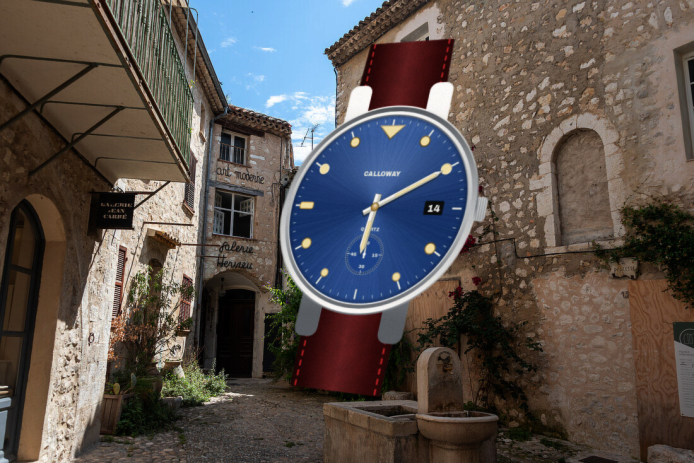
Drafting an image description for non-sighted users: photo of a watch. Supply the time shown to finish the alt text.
6:10
